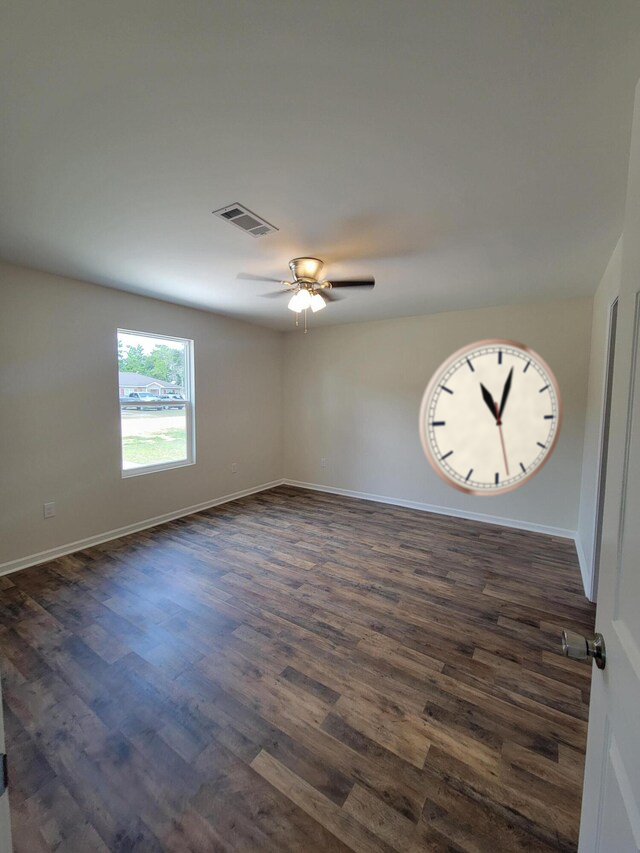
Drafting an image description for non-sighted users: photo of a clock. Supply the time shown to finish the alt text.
11:02:28
